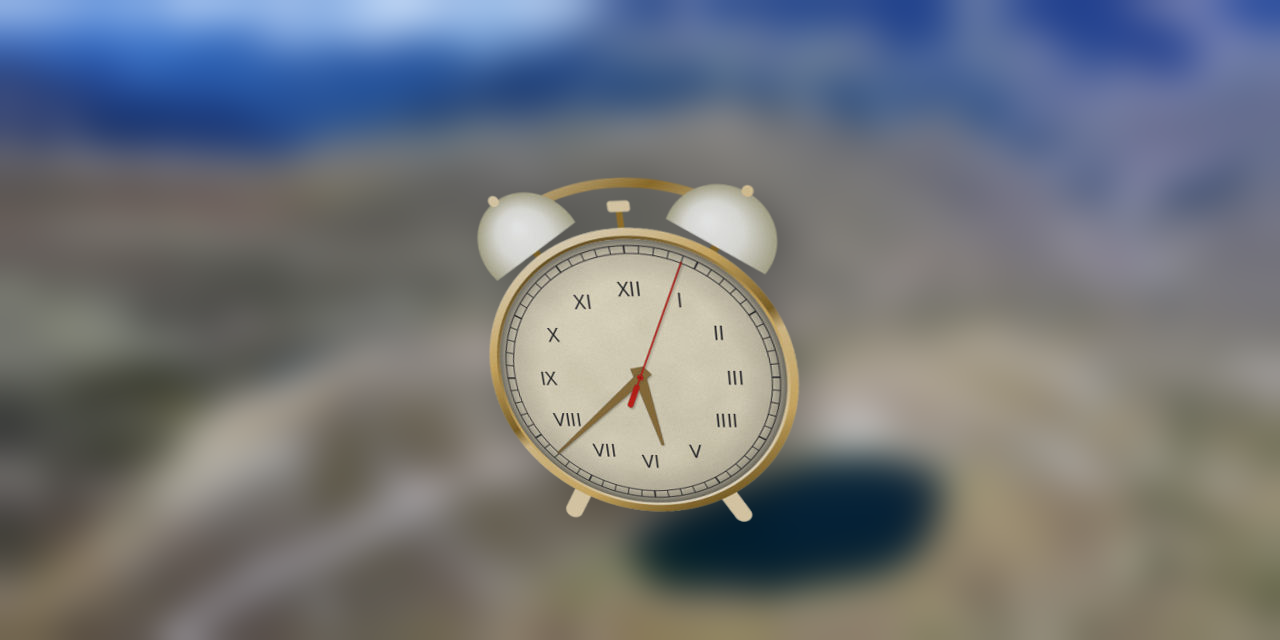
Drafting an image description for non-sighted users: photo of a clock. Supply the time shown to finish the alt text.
5:38:04
